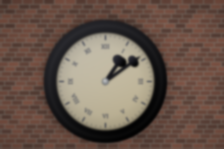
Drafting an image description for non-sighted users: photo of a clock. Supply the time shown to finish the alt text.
1:09
